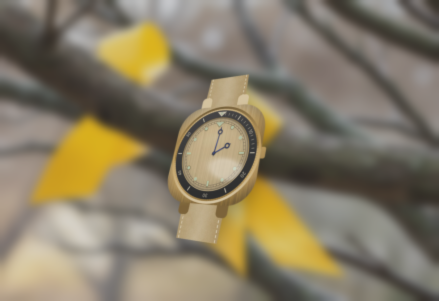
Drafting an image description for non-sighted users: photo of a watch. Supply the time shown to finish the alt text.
2:01
